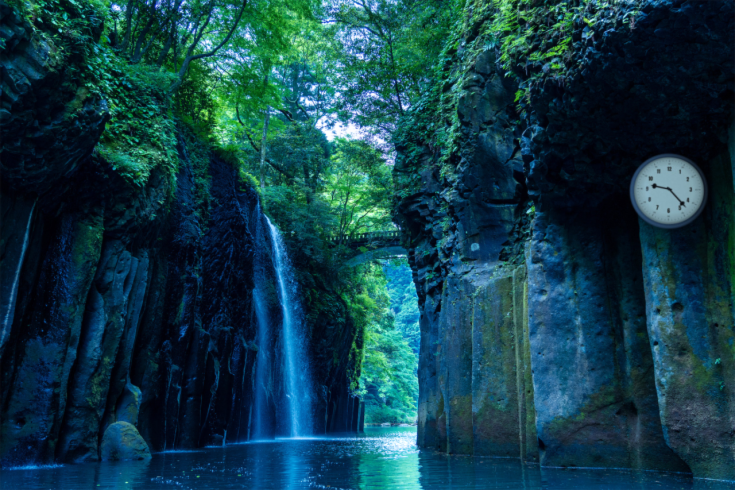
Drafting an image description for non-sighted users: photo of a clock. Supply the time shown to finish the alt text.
9:23
